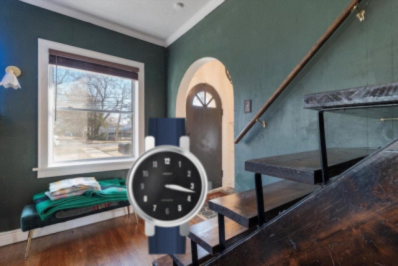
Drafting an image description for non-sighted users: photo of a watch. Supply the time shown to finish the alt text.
3:17
